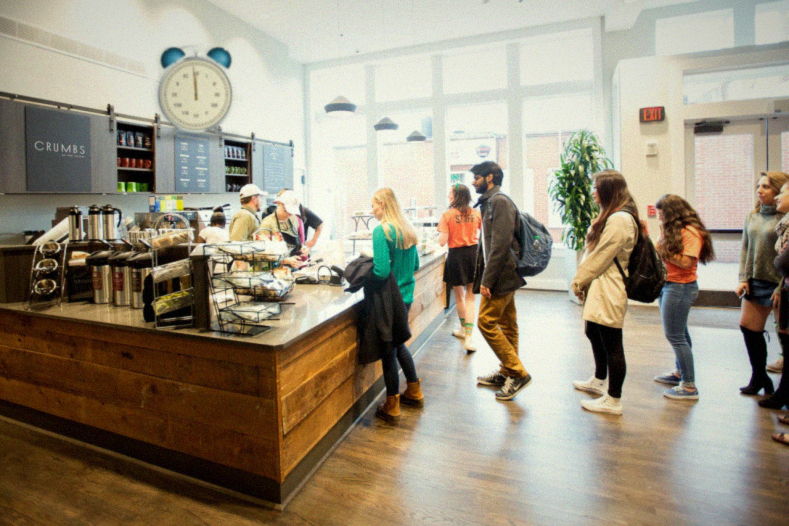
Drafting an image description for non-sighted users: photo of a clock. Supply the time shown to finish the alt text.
11:59
